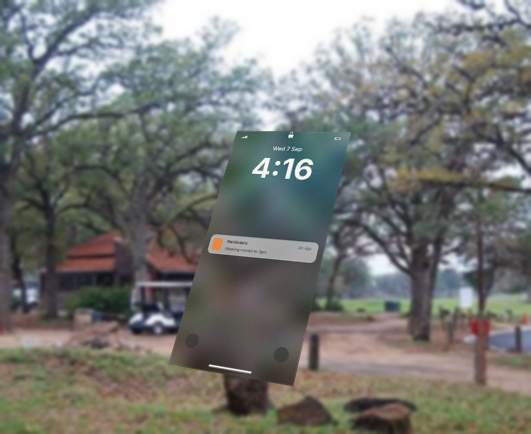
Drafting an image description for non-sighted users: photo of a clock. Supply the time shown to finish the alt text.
4:16
